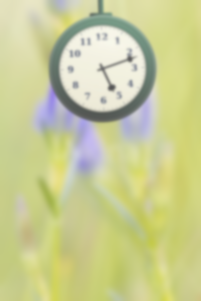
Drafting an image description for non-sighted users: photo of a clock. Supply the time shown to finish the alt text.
5:12
